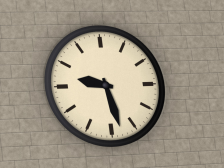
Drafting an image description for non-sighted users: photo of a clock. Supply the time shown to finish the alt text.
9:28
